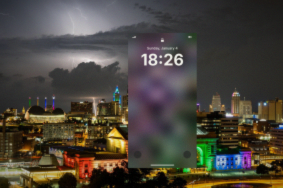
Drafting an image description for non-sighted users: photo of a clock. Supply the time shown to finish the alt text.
18:26
